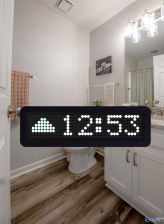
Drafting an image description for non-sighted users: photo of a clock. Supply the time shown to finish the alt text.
12:53
